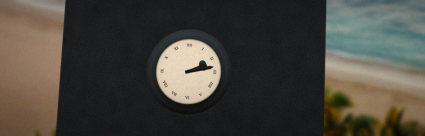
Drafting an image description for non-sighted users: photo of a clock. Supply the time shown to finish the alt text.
2:13
